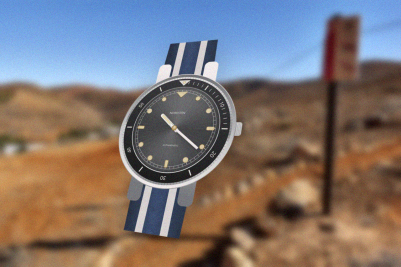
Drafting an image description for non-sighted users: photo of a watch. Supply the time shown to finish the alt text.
10:21
